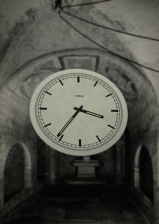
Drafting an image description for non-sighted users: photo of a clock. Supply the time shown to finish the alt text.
3:36
